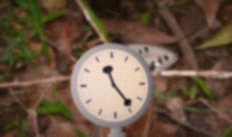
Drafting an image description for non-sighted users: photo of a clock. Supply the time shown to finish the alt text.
11:24
